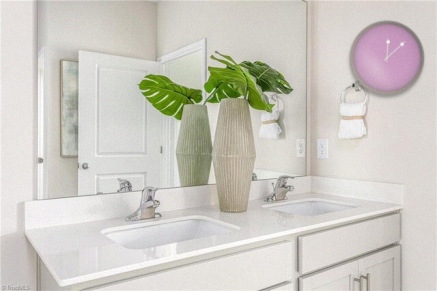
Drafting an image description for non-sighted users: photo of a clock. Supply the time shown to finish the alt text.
12:08
